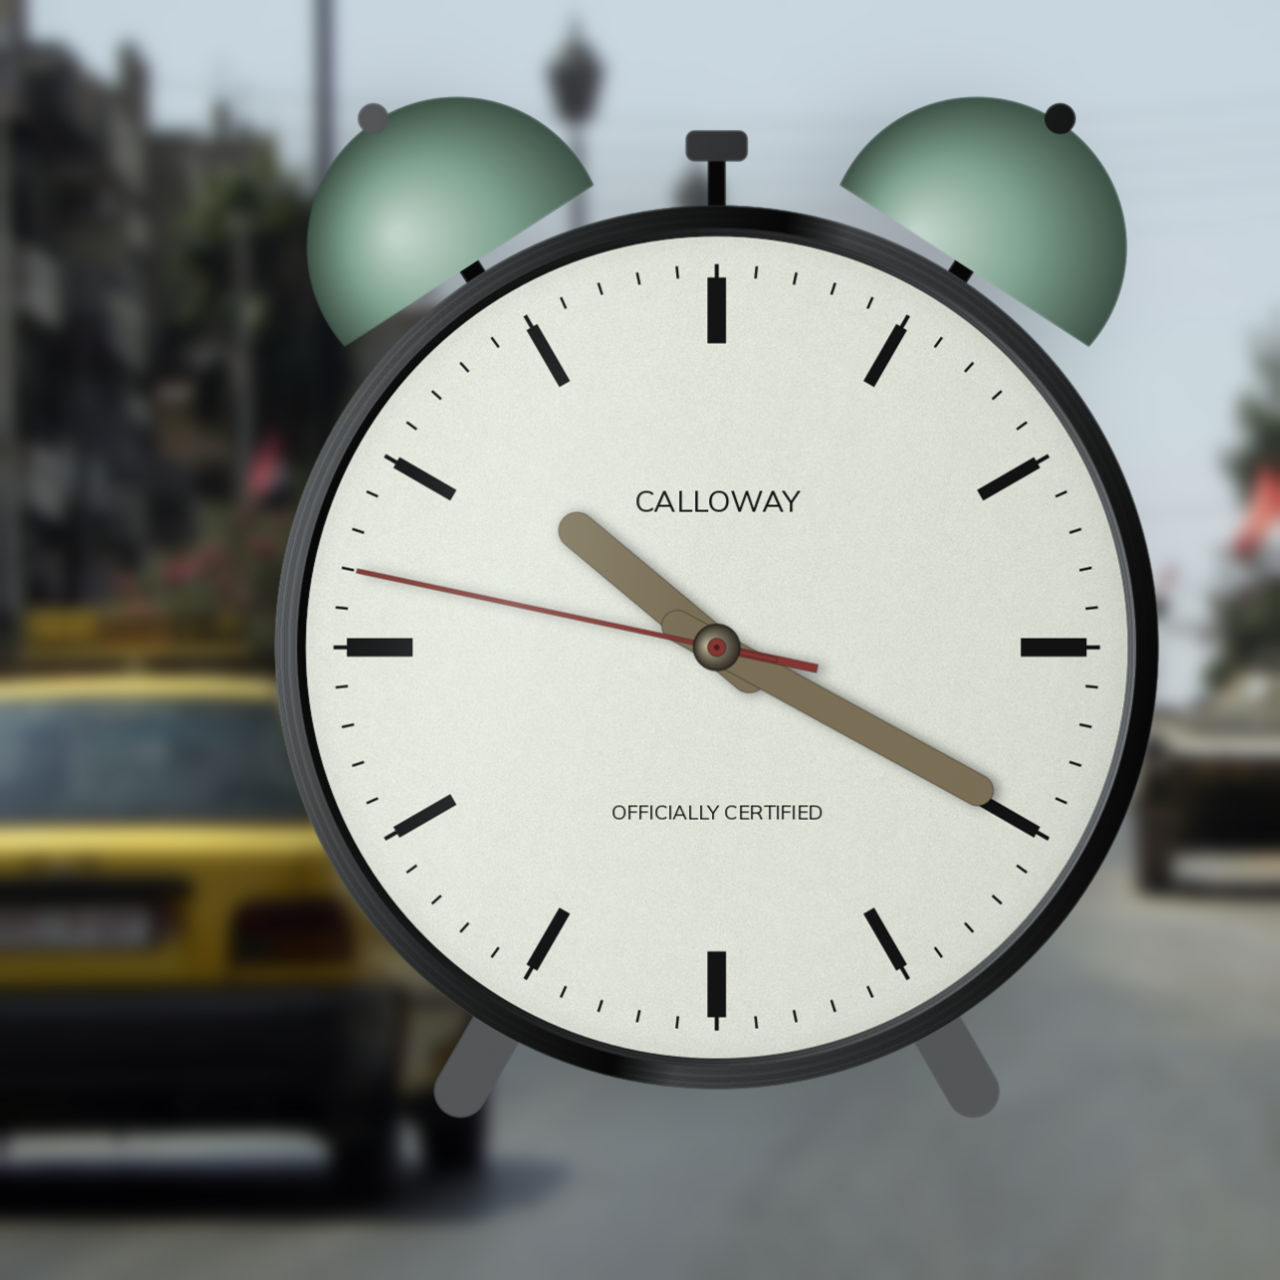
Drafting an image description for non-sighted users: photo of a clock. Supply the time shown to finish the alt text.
10:19:47
